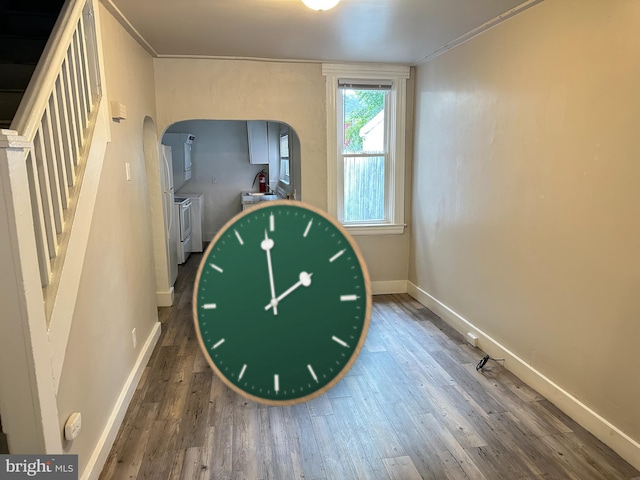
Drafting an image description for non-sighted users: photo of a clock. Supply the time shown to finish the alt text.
1:59
